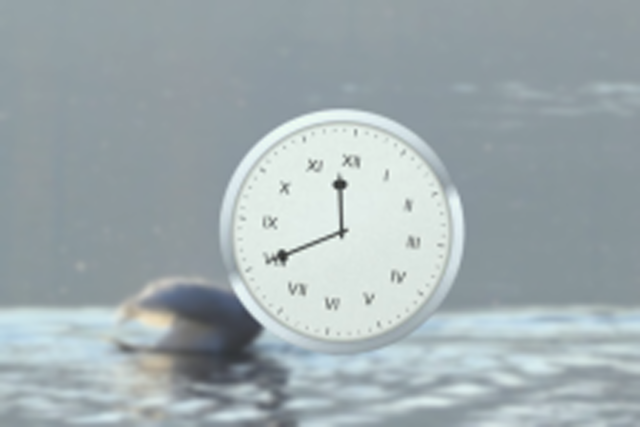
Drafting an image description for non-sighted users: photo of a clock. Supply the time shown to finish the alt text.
11:40
